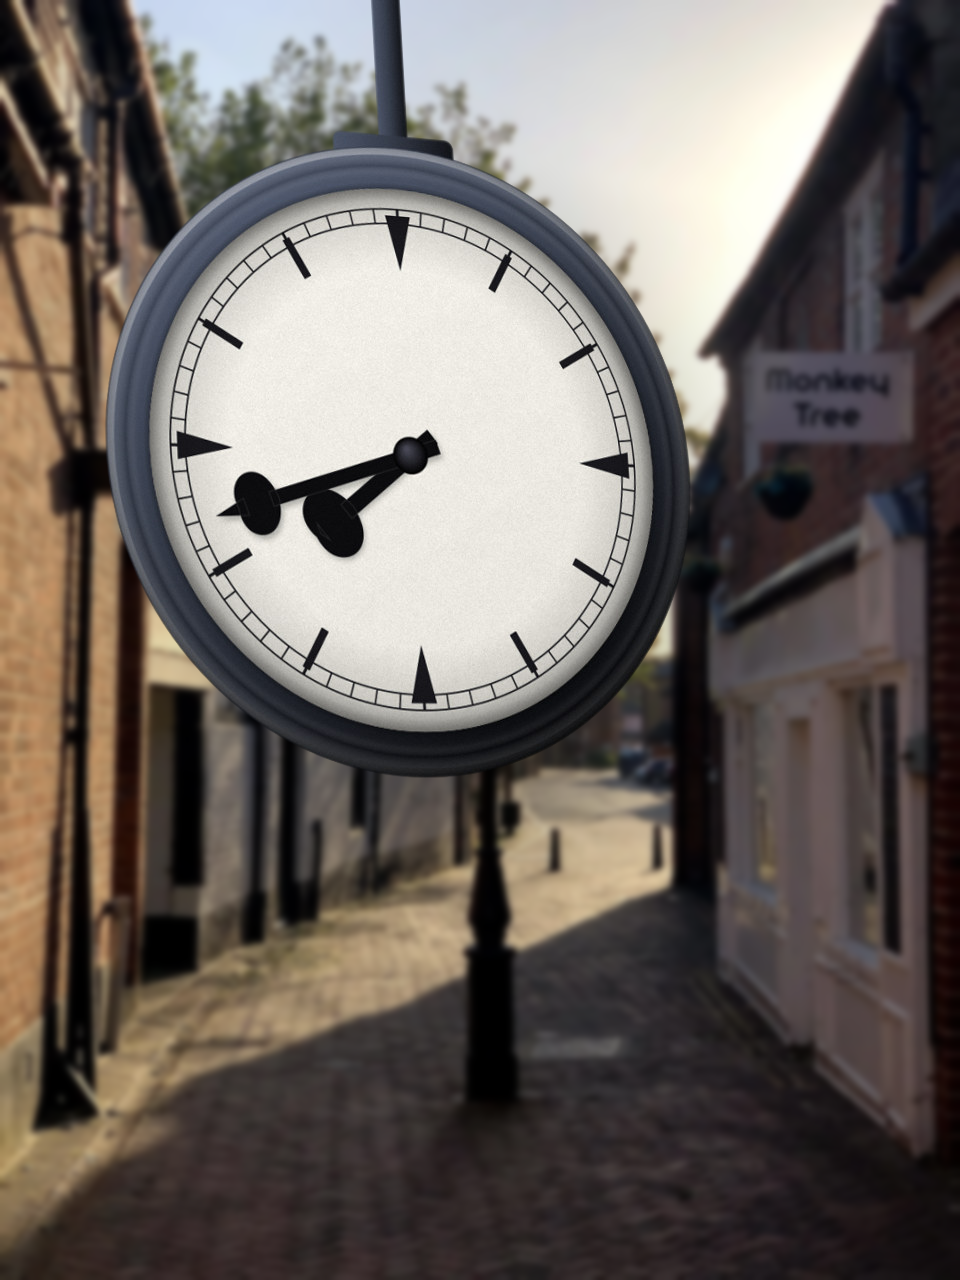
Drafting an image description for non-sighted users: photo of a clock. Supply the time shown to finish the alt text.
7:42
